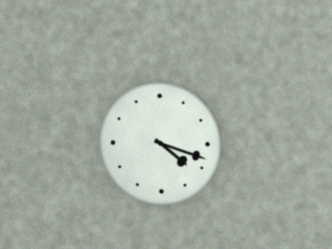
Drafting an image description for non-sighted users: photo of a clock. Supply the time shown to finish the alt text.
4:18
